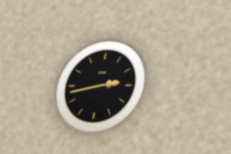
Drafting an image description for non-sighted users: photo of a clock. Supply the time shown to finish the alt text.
2:43
